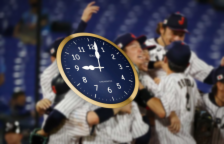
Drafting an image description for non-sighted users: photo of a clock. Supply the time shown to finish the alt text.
9:02
